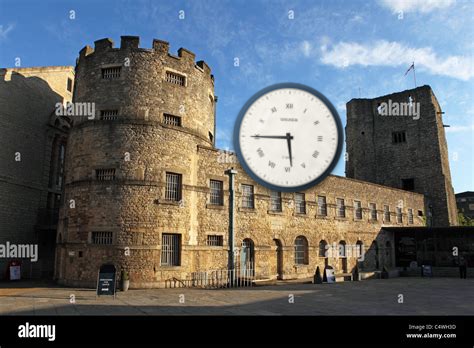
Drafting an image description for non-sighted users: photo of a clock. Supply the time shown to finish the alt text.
5:45
